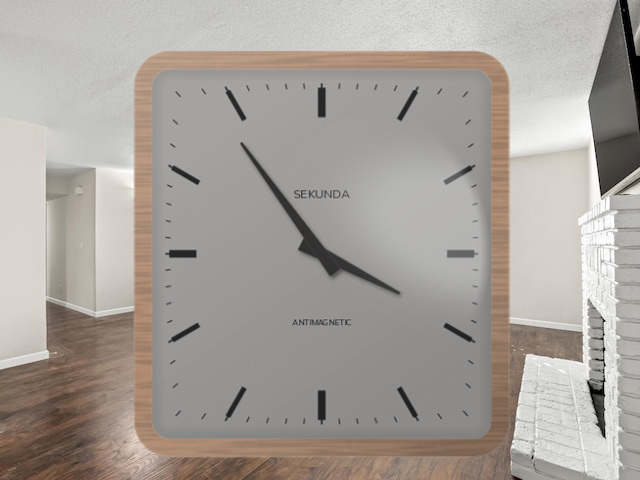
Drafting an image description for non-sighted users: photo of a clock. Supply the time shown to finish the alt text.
3:54
